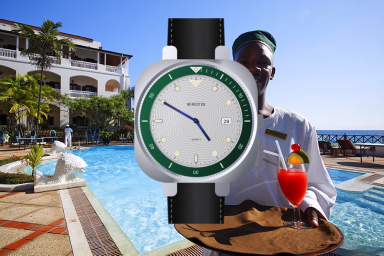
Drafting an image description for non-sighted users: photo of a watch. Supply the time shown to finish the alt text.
4:50
